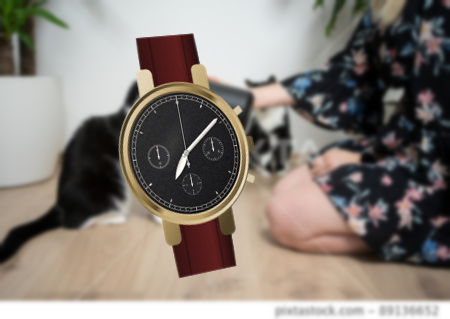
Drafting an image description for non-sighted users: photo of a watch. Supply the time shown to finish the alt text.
7:09
